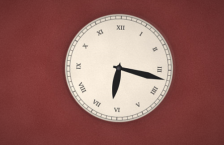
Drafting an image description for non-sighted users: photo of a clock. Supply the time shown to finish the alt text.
6:17
